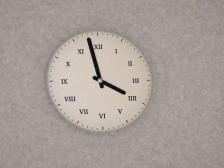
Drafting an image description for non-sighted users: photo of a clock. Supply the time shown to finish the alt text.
3:58
